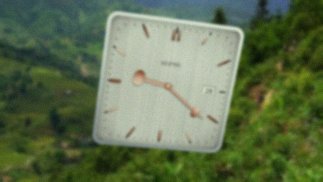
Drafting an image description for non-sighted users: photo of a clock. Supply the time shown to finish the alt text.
9:21
